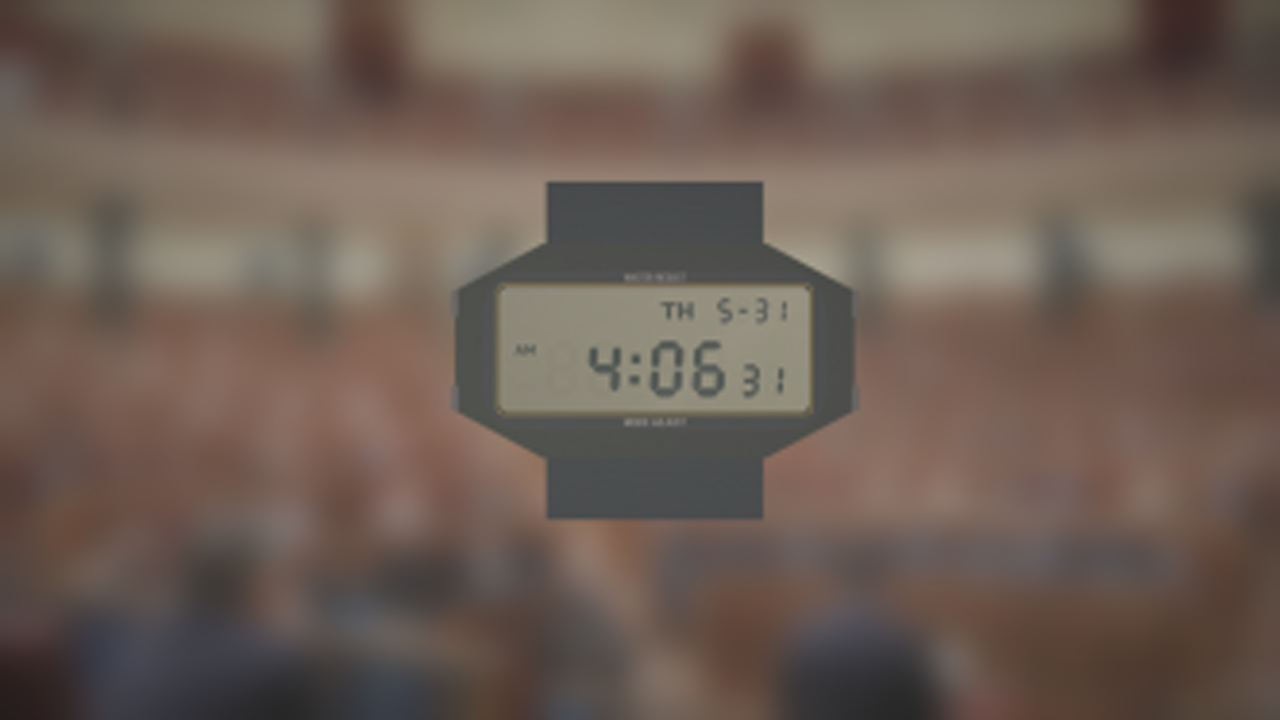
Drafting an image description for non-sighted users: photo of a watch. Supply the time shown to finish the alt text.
4:06:31
